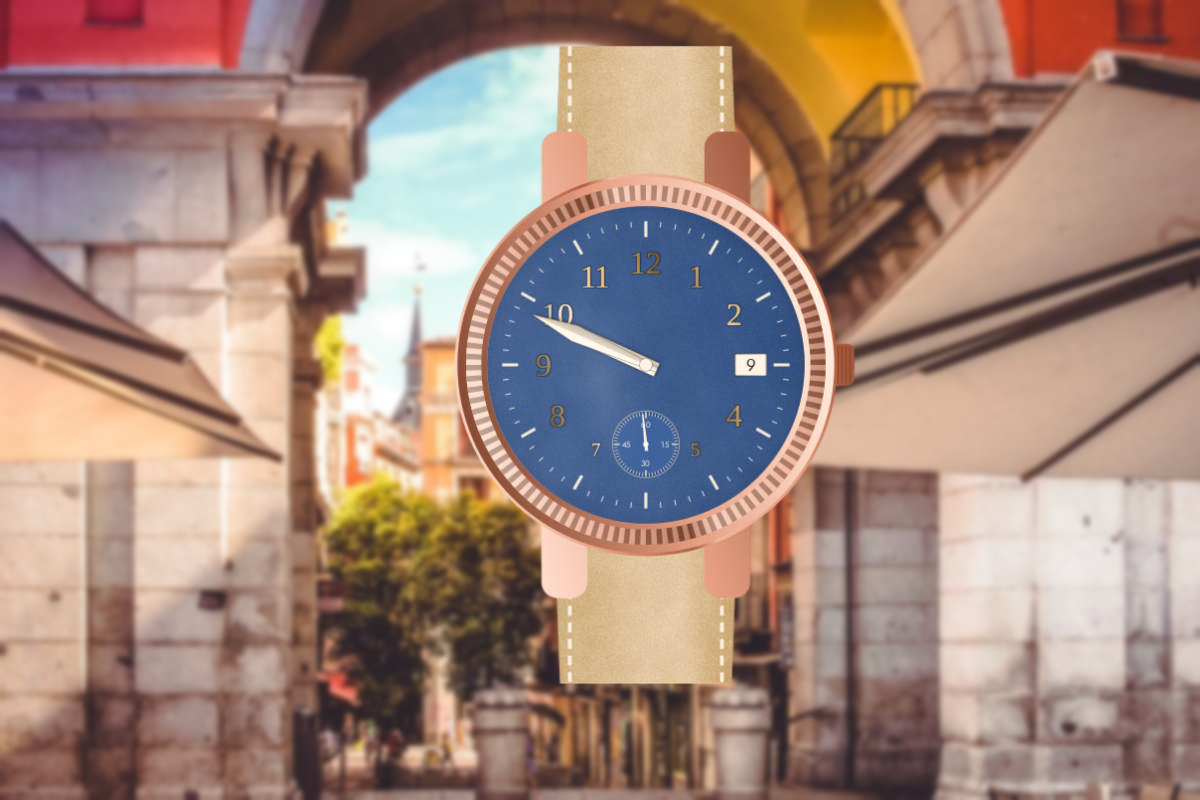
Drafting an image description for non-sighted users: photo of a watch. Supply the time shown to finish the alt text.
9:48:59
